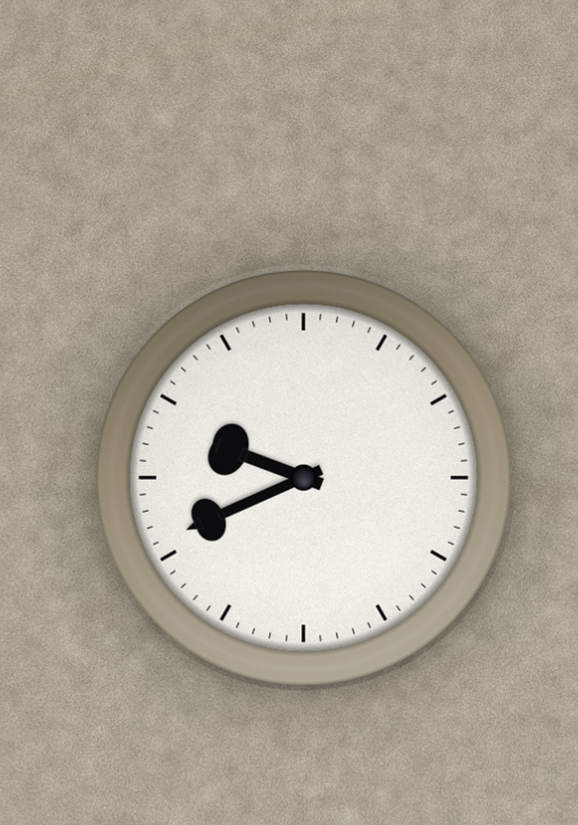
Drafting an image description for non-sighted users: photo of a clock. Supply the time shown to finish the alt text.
9:41
